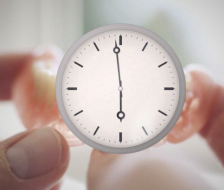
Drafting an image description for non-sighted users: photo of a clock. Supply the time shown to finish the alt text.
5:59
